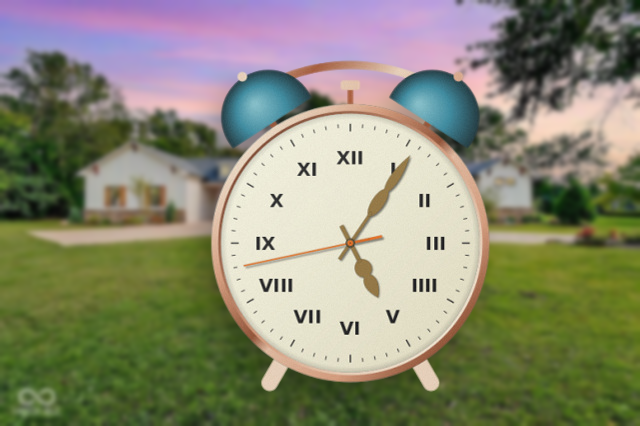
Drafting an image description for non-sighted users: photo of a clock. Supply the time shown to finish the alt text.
5:05:43
